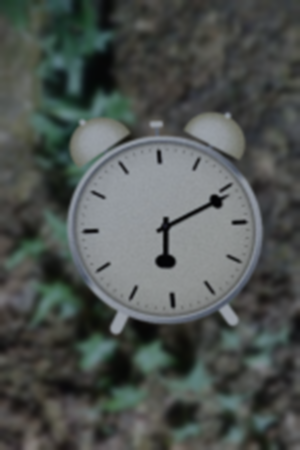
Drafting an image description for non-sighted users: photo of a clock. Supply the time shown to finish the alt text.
6:11
